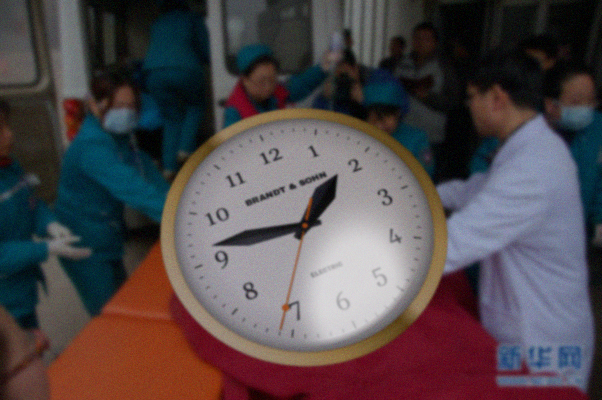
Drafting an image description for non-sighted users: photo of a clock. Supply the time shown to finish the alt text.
1:46:36
